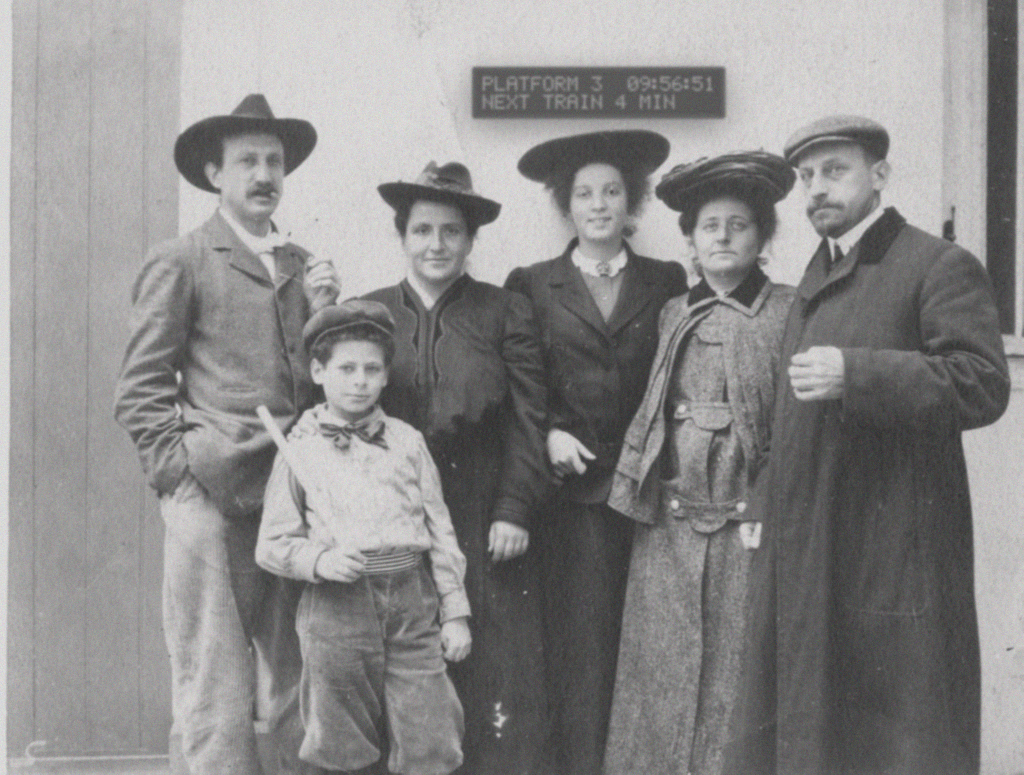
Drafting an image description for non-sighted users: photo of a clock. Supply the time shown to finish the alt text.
9:56:51
